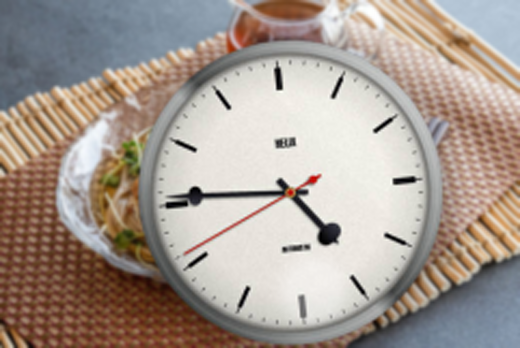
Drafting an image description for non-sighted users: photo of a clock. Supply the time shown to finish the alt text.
4:45:41
